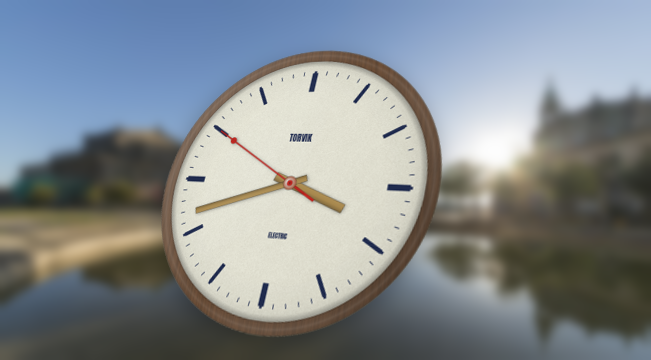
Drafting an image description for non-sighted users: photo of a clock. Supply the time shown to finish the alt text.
3:41:50
